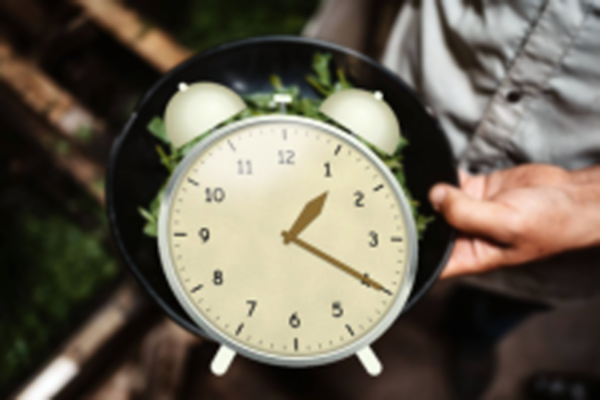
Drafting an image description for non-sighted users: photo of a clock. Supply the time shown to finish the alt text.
1:20
